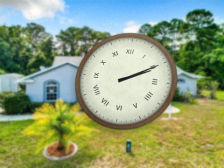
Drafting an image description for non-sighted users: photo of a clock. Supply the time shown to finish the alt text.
2:10
